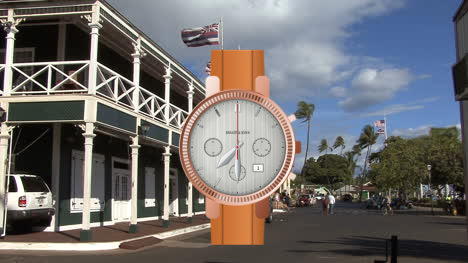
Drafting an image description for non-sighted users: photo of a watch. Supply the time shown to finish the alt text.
7:30
